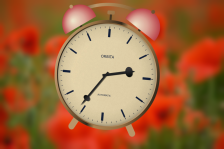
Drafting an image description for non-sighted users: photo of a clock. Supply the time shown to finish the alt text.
2:36
